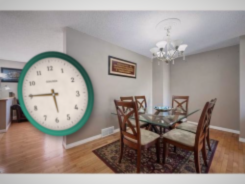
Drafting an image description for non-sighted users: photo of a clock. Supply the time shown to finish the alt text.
5:45
